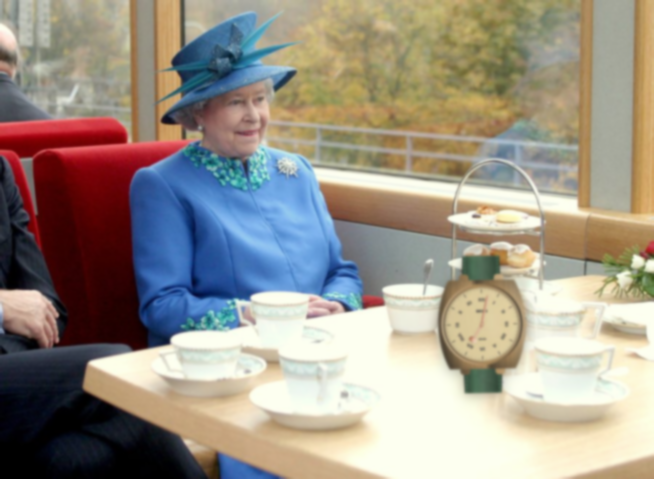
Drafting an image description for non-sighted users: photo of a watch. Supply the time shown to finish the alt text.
7:02
